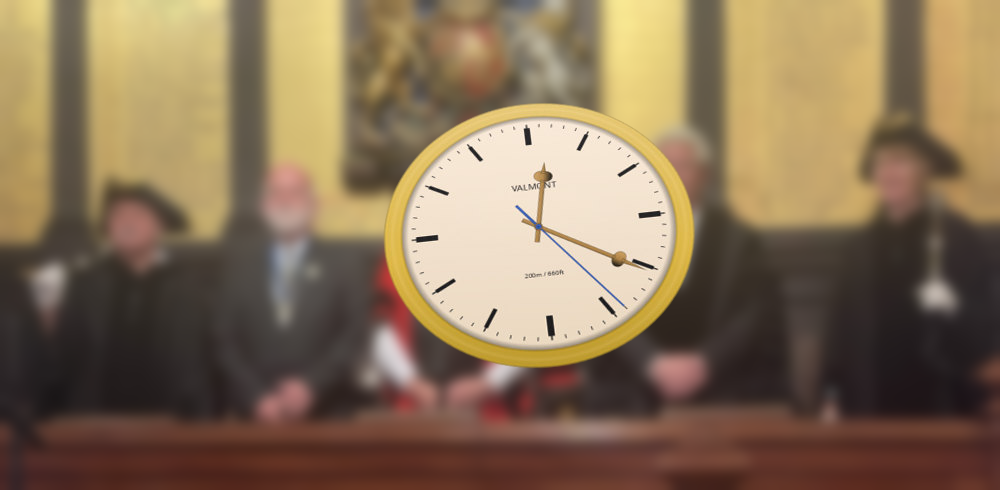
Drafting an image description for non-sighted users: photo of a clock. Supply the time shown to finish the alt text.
12:20:24
